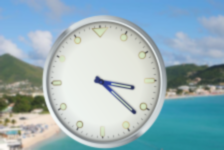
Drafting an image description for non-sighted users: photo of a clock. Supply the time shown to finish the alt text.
3:22
